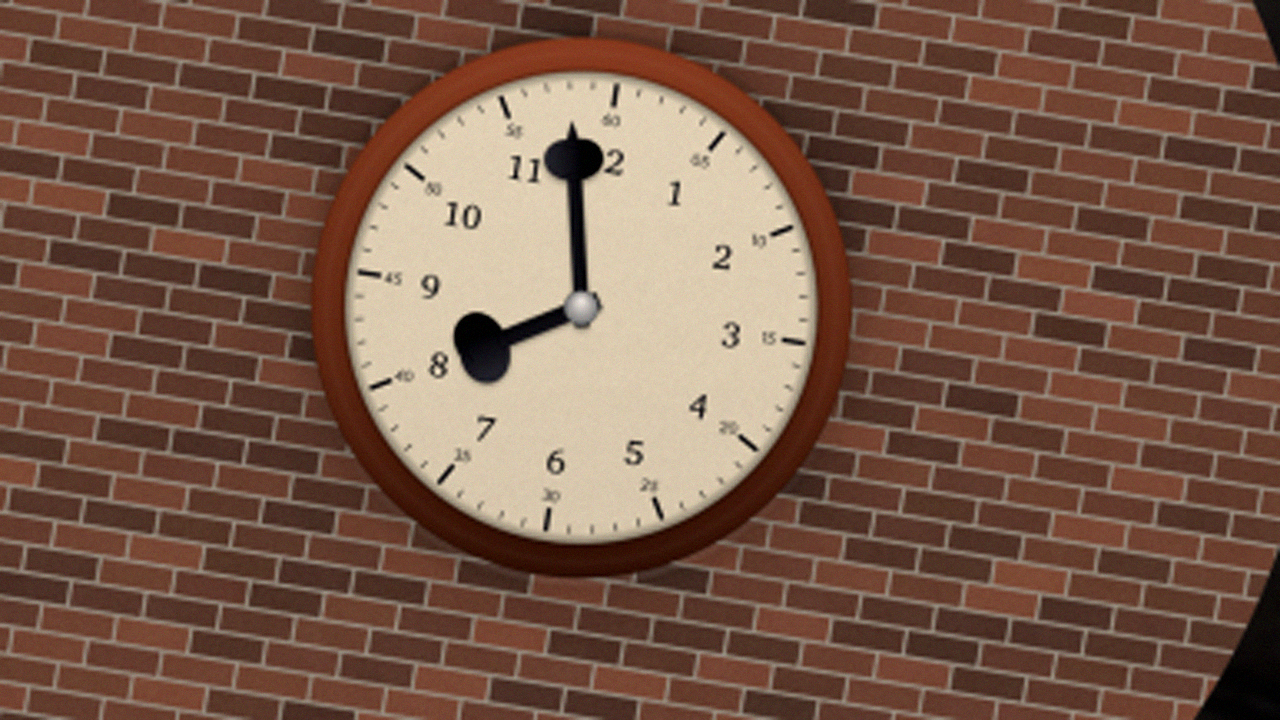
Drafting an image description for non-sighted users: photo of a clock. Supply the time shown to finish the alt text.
7:58
